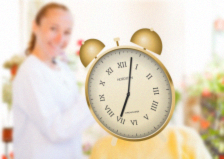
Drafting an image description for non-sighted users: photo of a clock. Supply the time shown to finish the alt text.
7:03
